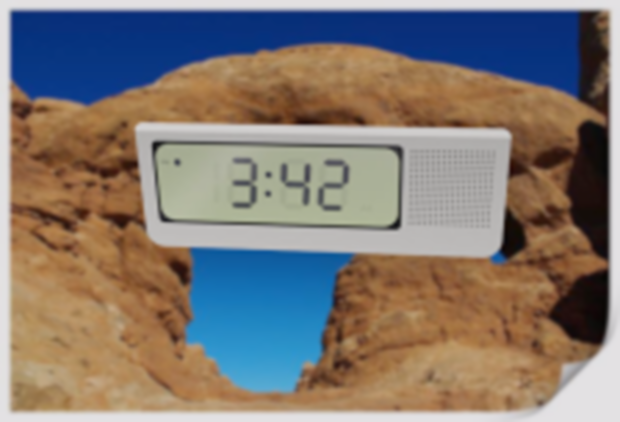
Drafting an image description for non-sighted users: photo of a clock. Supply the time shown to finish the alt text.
3:42
